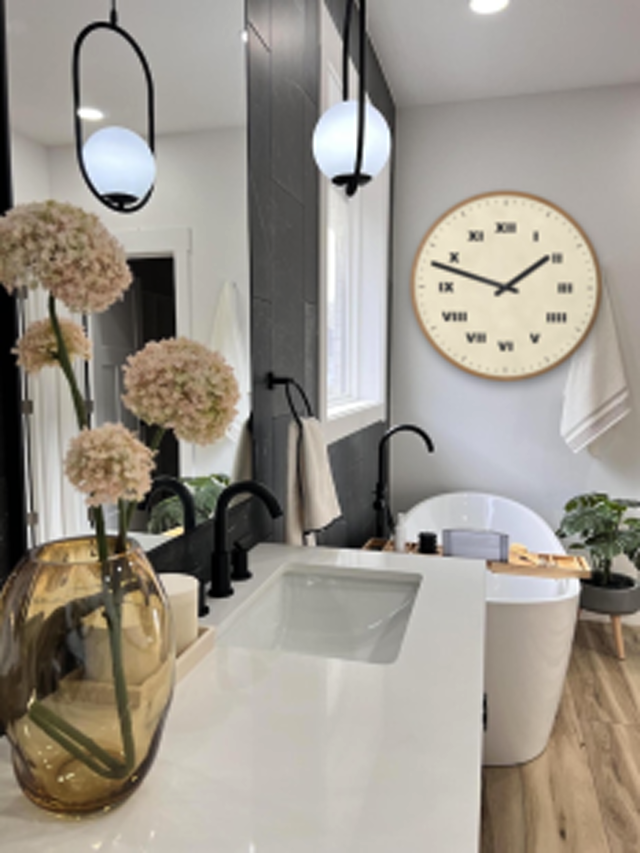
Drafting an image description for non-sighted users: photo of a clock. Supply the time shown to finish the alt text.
1:48
